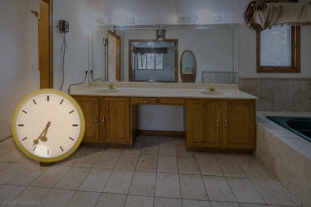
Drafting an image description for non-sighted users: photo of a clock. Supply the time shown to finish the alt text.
6:36
